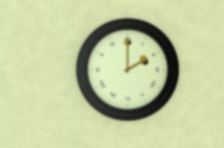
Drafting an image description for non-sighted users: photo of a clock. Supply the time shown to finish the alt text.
2:00
